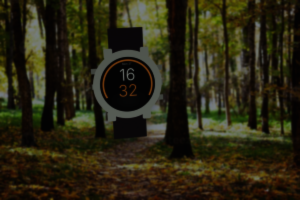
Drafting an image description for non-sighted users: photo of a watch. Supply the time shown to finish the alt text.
16:32
